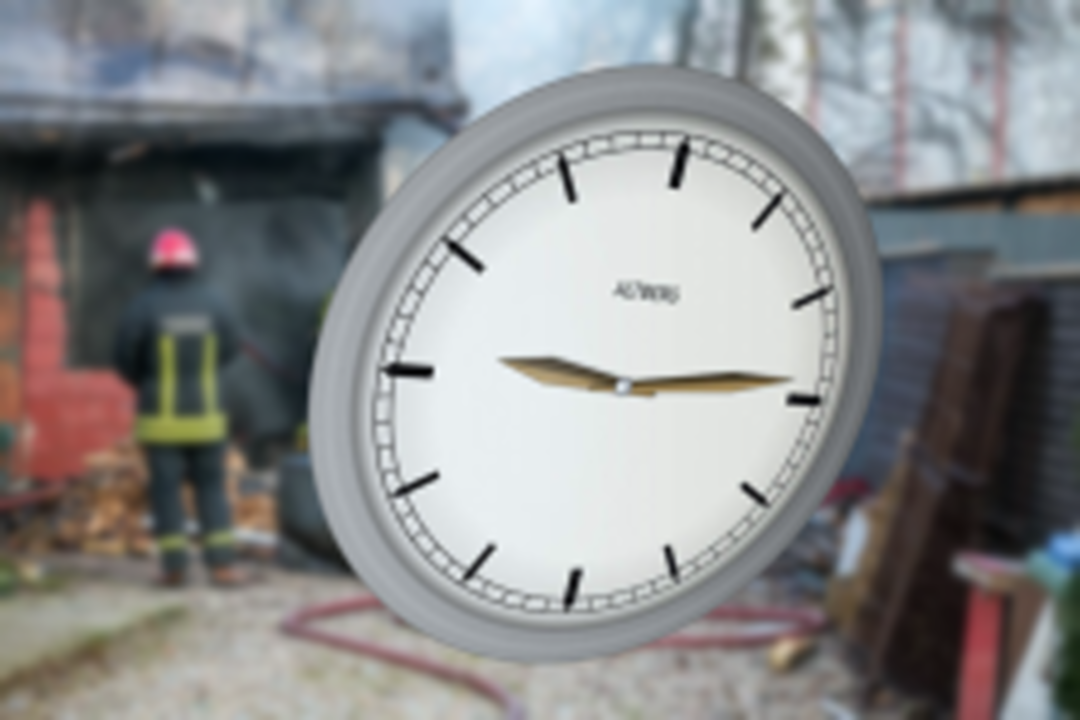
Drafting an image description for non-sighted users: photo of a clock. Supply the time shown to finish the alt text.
9:14
